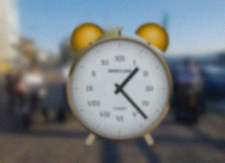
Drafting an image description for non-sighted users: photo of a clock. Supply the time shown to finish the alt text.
1:23
